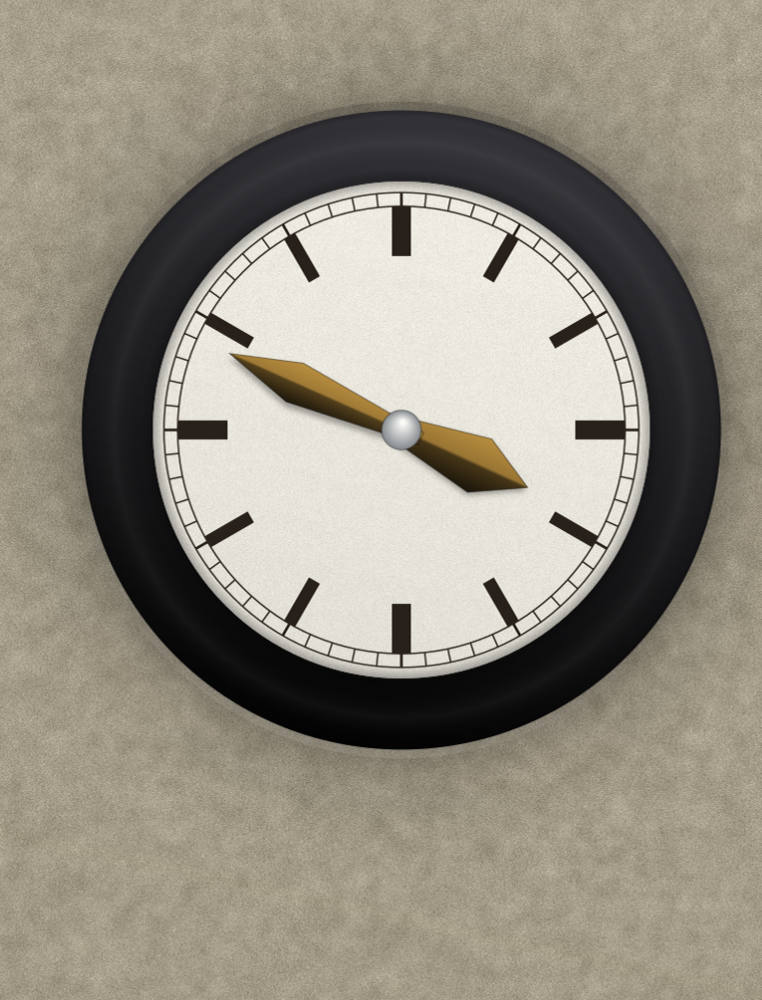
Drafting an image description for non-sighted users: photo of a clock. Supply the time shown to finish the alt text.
3:49
